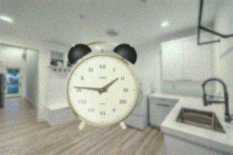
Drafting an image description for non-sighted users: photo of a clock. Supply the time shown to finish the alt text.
1:46
